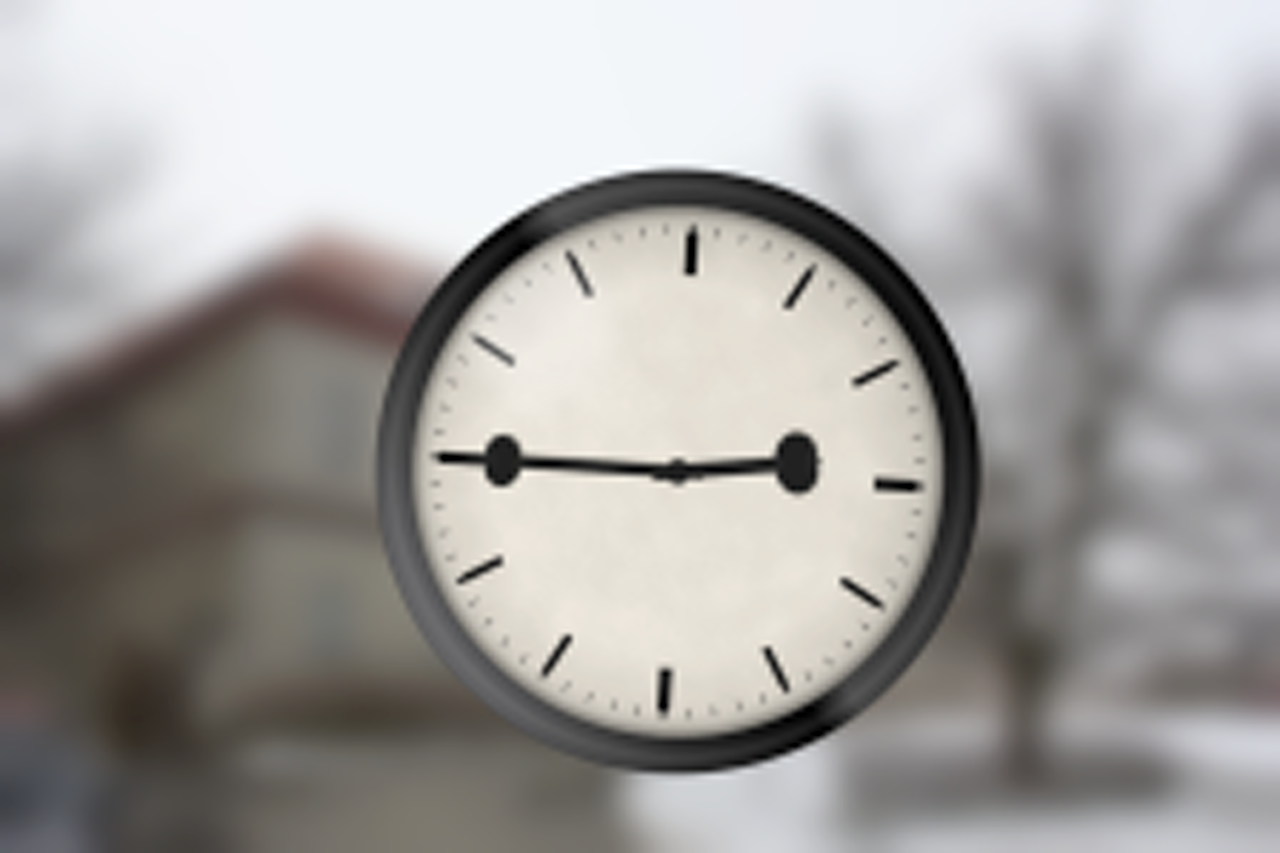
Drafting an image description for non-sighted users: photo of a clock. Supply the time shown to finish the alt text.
2:45
